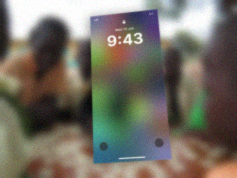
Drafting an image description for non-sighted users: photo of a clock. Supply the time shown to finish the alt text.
9:43
